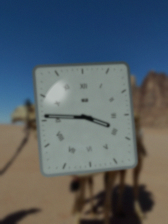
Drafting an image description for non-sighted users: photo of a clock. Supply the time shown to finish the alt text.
3:46
